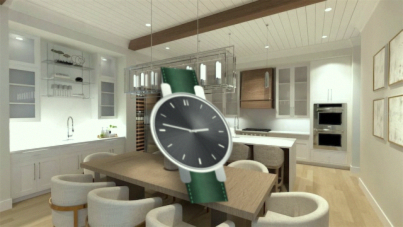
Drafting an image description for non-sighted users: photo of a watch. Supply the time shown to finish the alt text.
2:47
